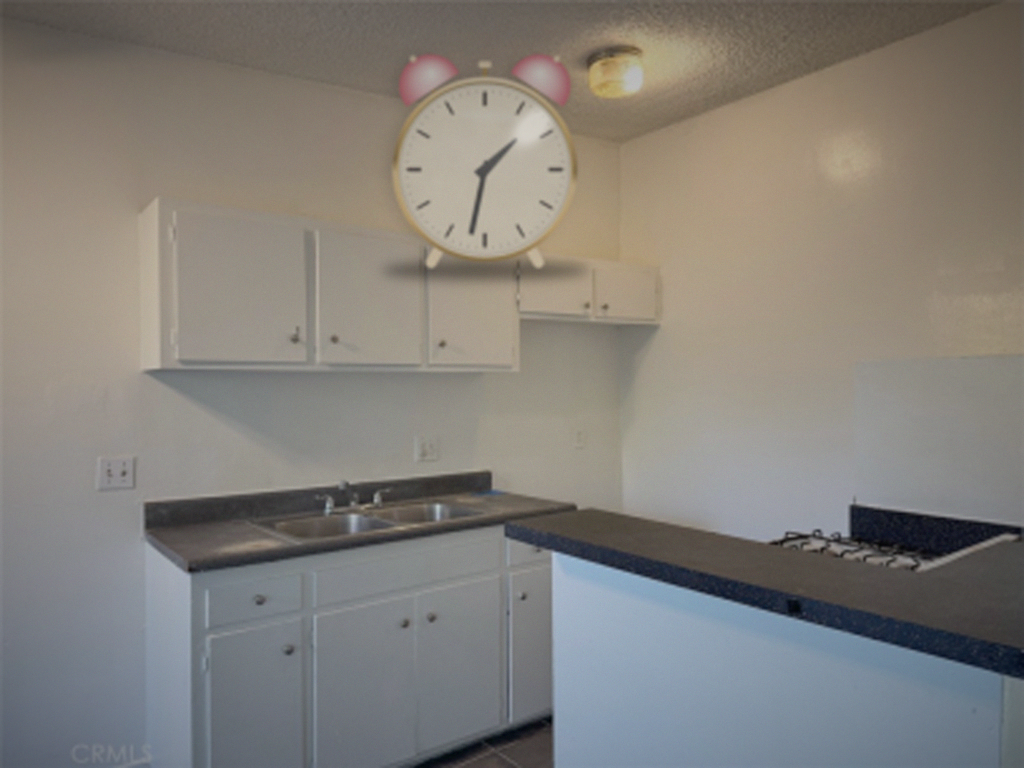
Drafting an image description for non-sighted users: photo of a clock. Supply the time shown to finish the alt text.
1:32
